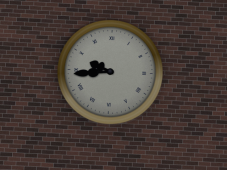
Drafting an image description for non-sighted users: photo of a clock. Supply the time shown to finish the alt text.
9:44
